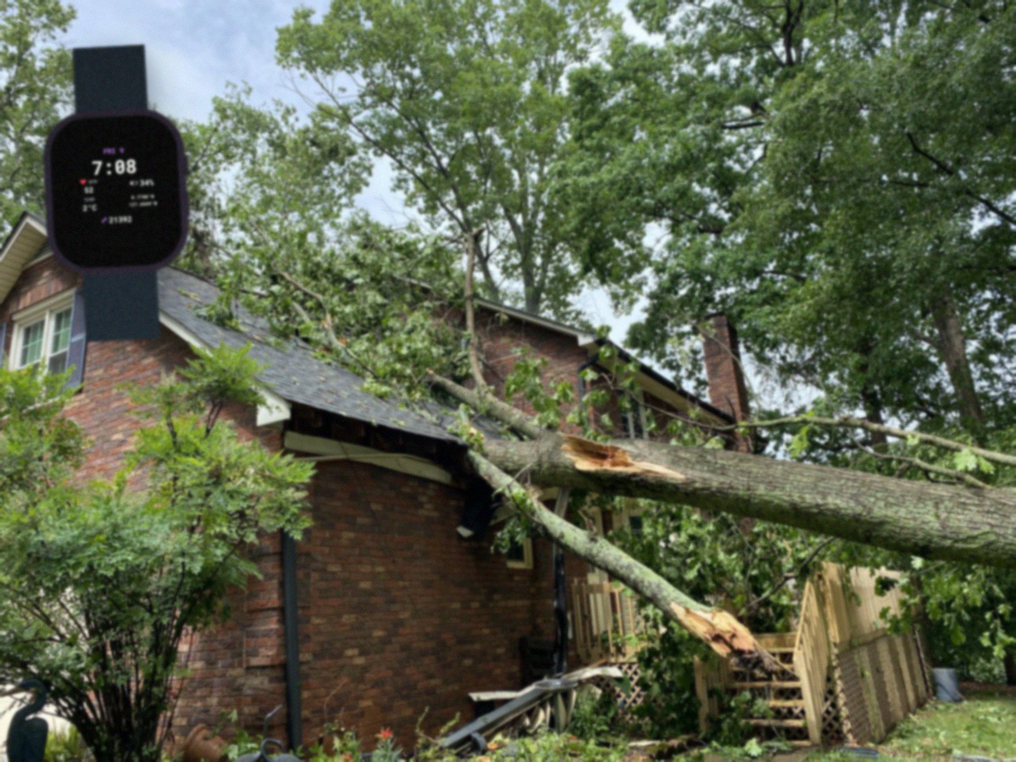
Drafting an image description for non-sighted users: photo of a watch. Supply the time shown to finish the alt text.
7:08
